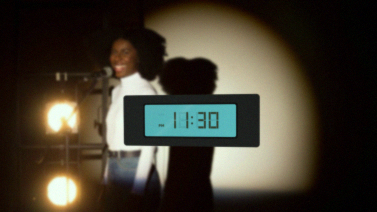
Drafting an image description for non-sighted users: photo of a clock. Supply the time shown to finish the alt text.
11:30
